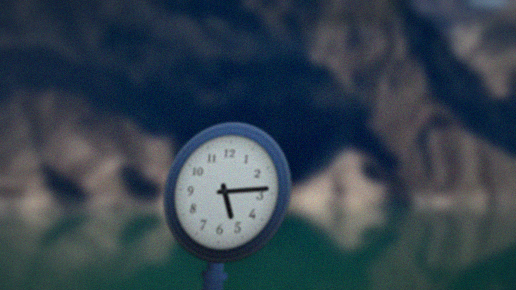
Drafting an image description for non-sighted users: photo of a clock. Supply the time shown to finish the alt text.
5:14
